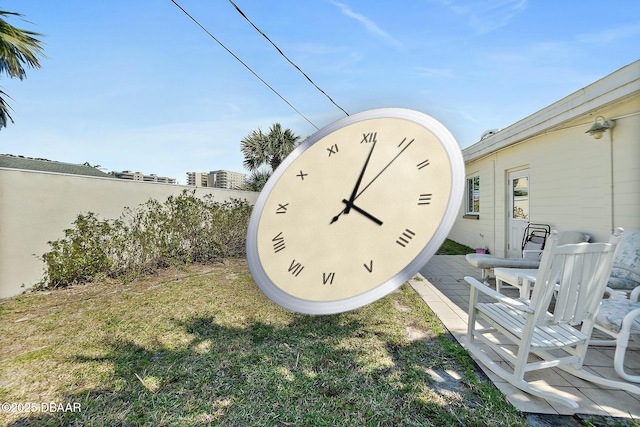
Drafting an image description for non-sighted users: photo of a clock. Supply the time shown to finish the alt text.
4:01:06
